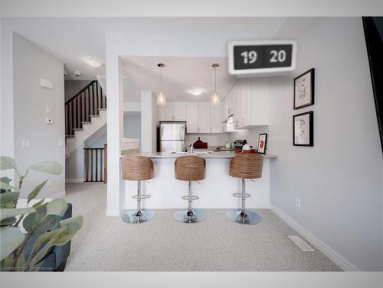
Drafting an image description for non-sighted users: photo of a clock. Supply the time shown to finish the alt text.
19:20
